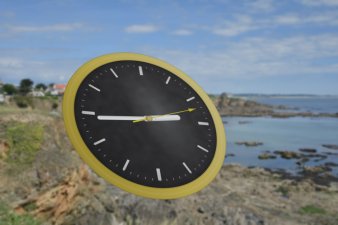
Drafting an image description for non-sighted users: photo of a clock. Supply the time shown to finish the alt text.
2:44:12
